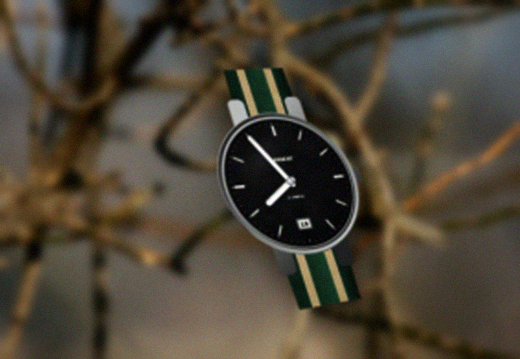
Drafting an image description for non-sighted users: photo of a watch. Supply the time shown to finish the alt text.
7:55
